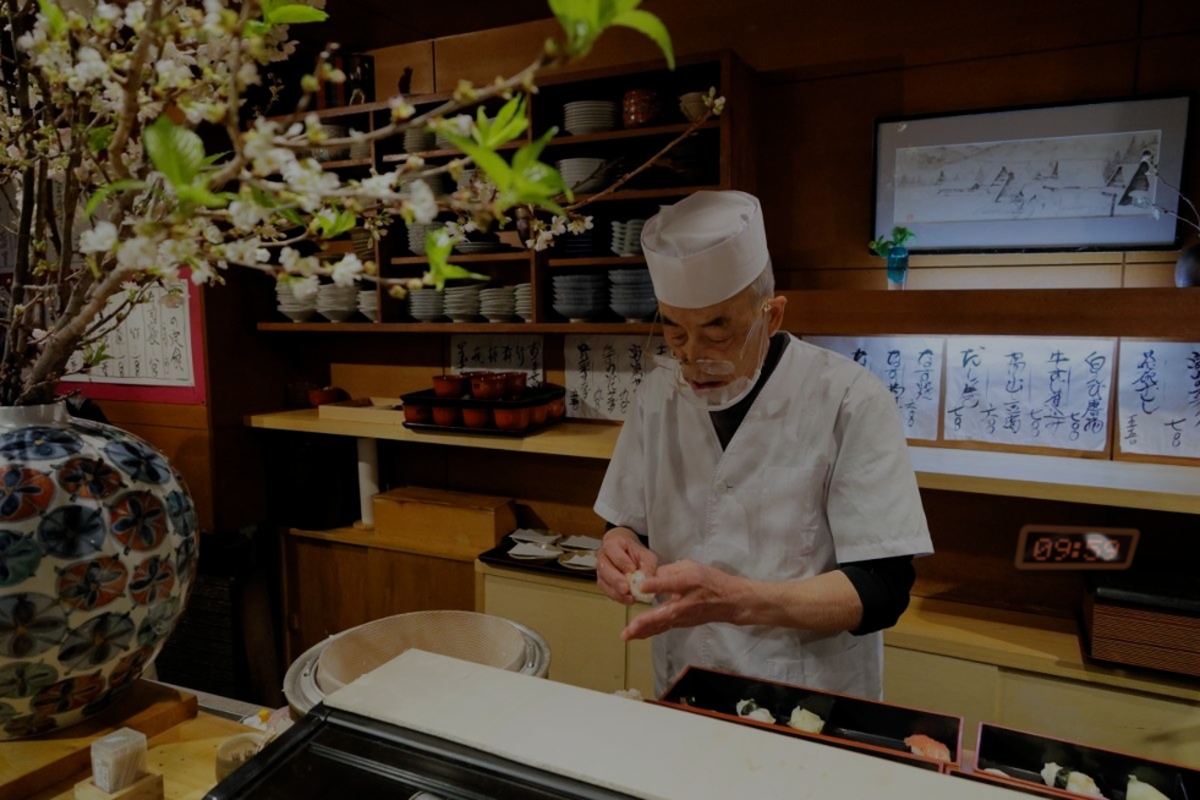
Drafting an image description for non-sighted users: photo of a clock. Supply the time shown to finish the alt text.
9:59
